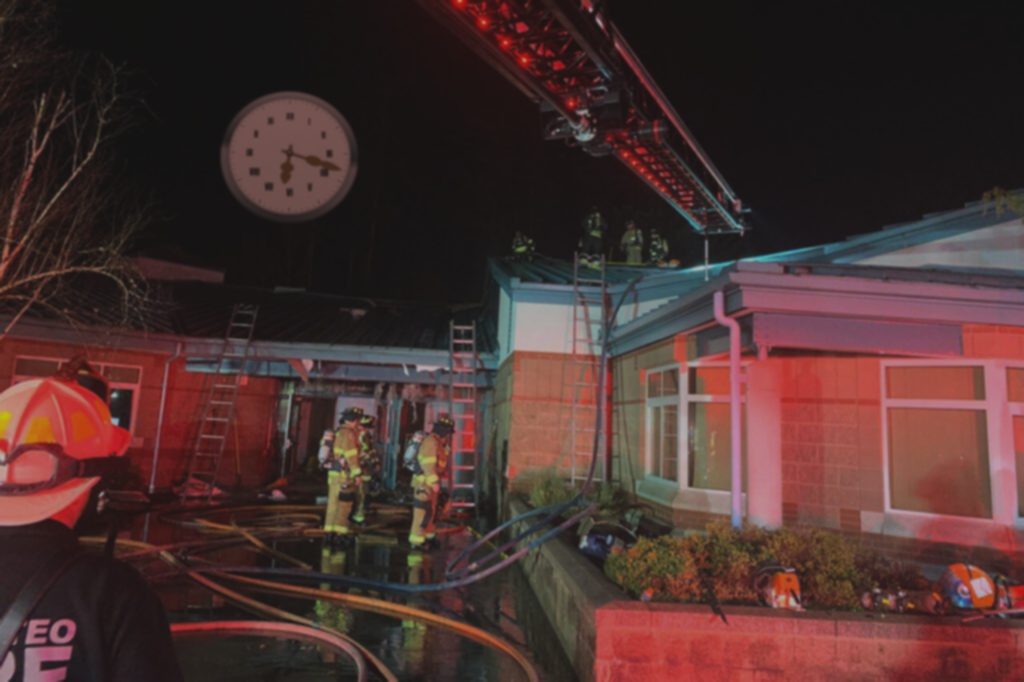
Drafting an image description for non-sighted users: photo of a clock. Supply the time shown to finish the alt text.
6:18
